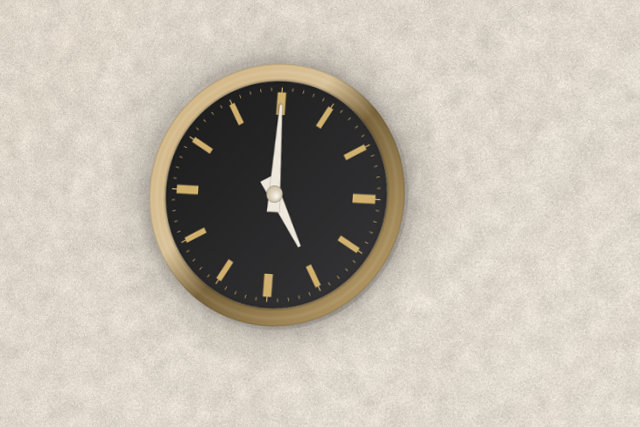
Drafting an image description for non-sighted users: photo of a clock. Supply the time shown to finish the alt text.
5:00
